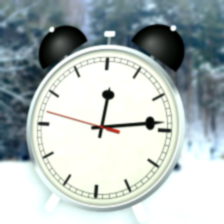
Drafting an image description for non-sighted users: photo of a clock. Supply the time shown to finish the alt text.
12:13:47
